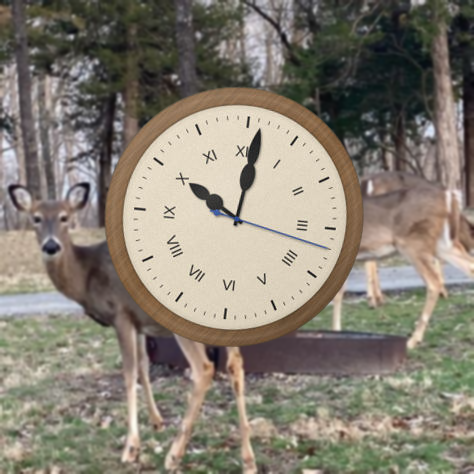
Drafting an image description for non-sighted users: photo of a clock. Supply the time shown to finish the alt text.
10:01:17
